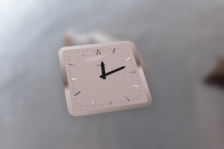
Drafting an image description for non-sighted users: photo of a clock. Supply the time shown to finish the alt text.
12:12
